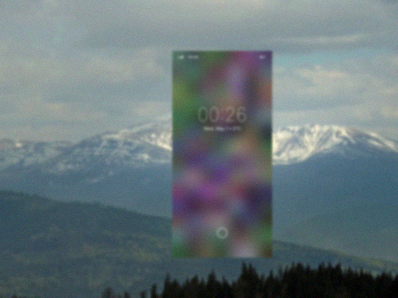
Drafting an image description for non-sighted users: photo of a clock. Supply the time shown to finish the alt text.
0:26
